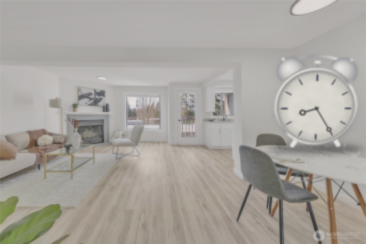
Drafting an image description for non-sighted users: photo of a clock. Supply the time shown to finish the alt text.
8:25
